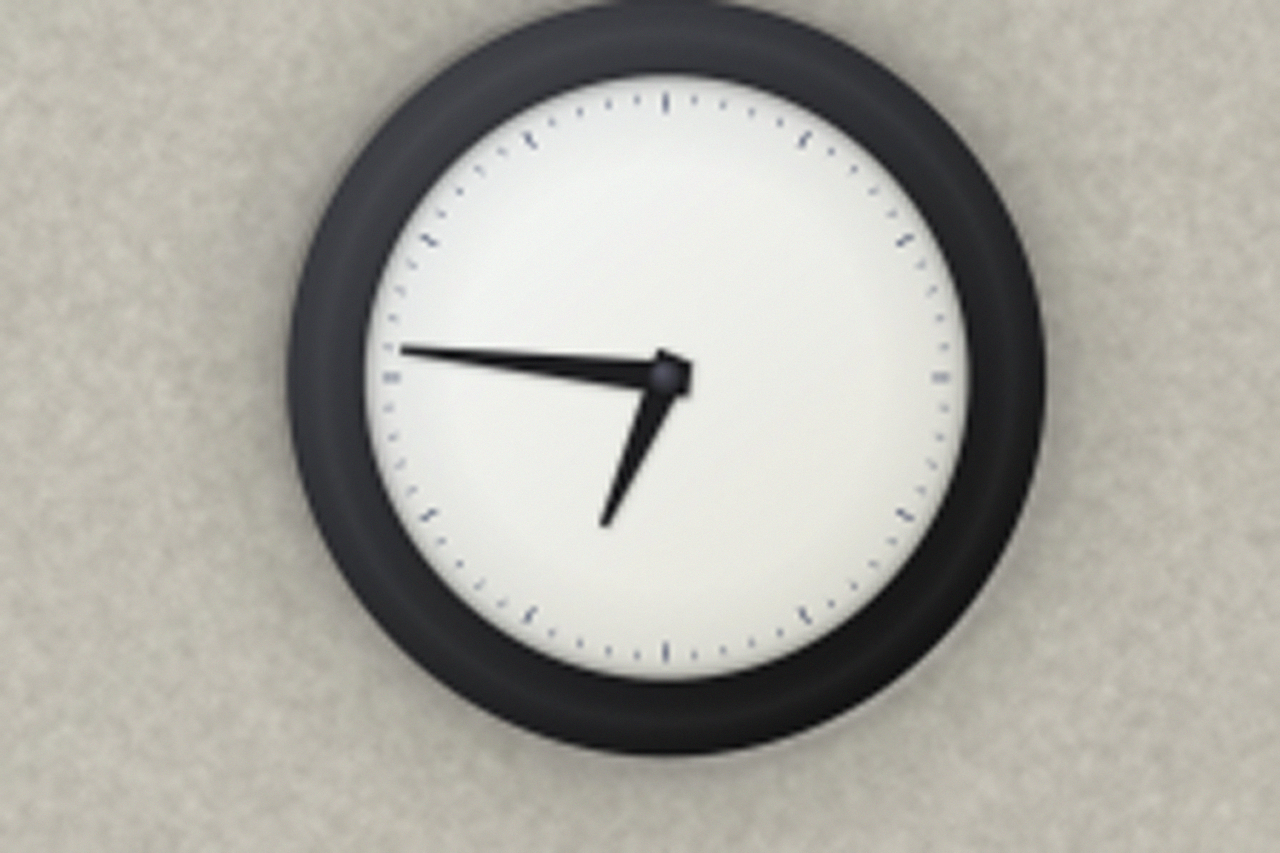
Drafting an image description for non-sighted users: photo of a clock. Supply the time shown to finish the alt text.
6:46
